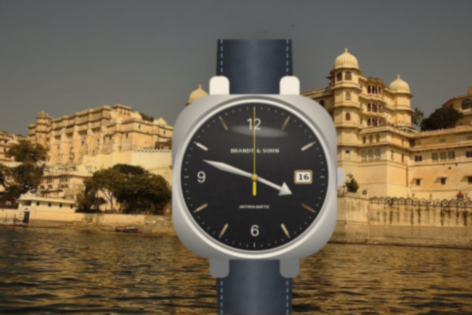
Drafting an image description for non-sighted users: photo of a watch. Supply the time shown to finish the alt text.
3:48:00
